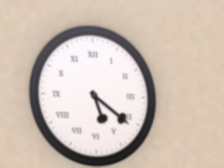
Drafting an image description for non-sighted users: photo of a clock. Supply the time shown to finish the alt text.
5:21
